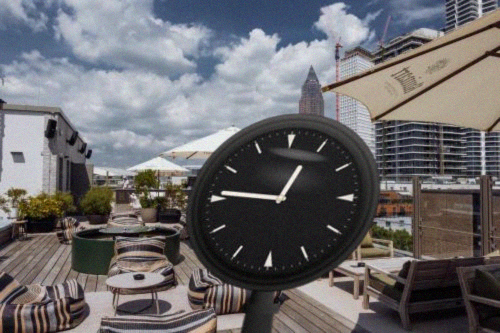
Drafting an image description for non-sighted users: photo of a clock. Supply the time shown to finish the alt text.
12:46
